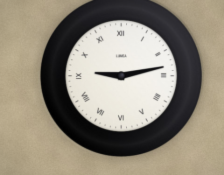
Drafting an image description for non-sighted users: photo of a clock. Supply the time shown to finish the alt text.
9:13
